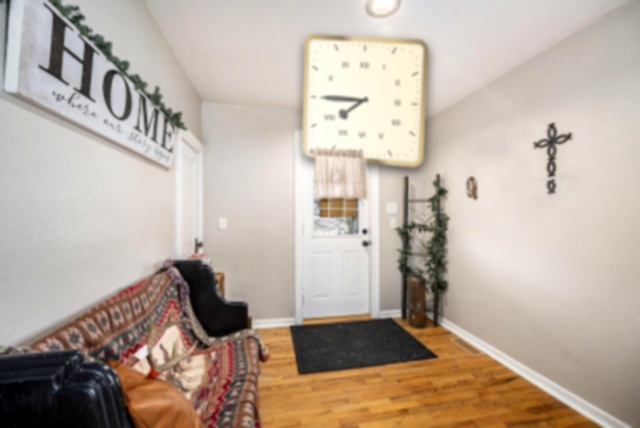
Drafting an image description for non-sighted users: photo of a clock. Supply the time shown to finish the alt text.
7:45
